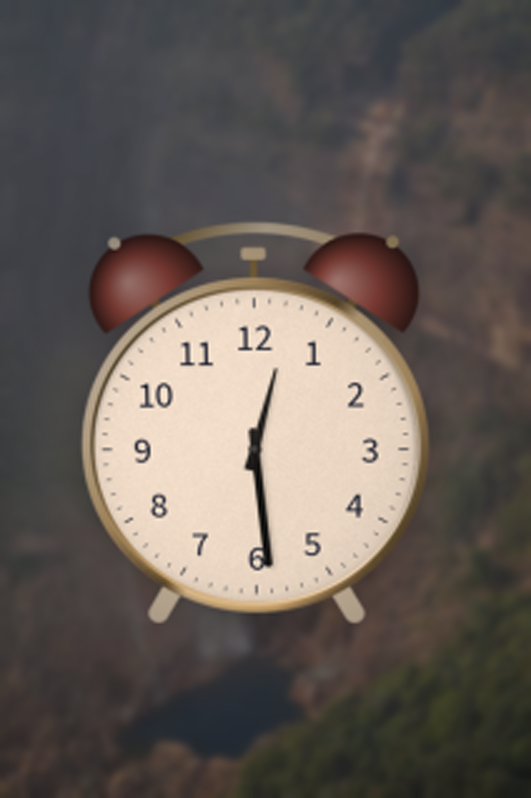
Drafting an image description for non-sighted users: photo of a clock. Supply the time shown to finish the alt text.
12:29
